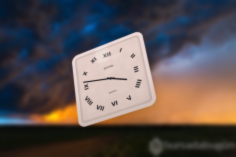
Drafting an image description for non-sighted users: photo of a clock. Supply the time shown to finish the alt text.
3:47
